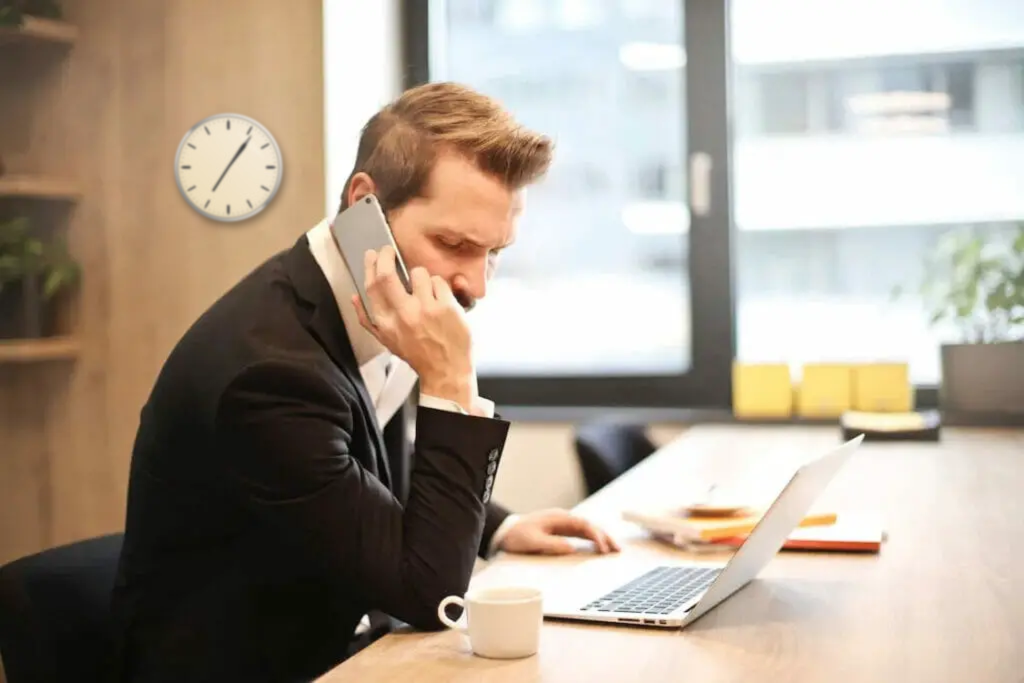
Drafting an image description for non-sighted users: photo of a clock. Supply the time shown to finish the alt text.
7:06
